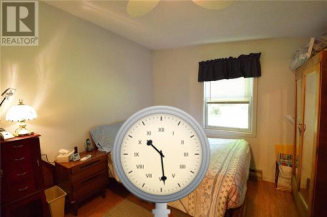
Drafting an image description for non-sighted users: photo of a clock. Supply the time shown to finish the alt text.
10:29
